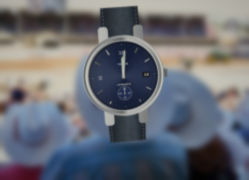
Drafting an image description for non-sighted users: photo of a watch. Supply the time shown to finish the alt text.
12:01
